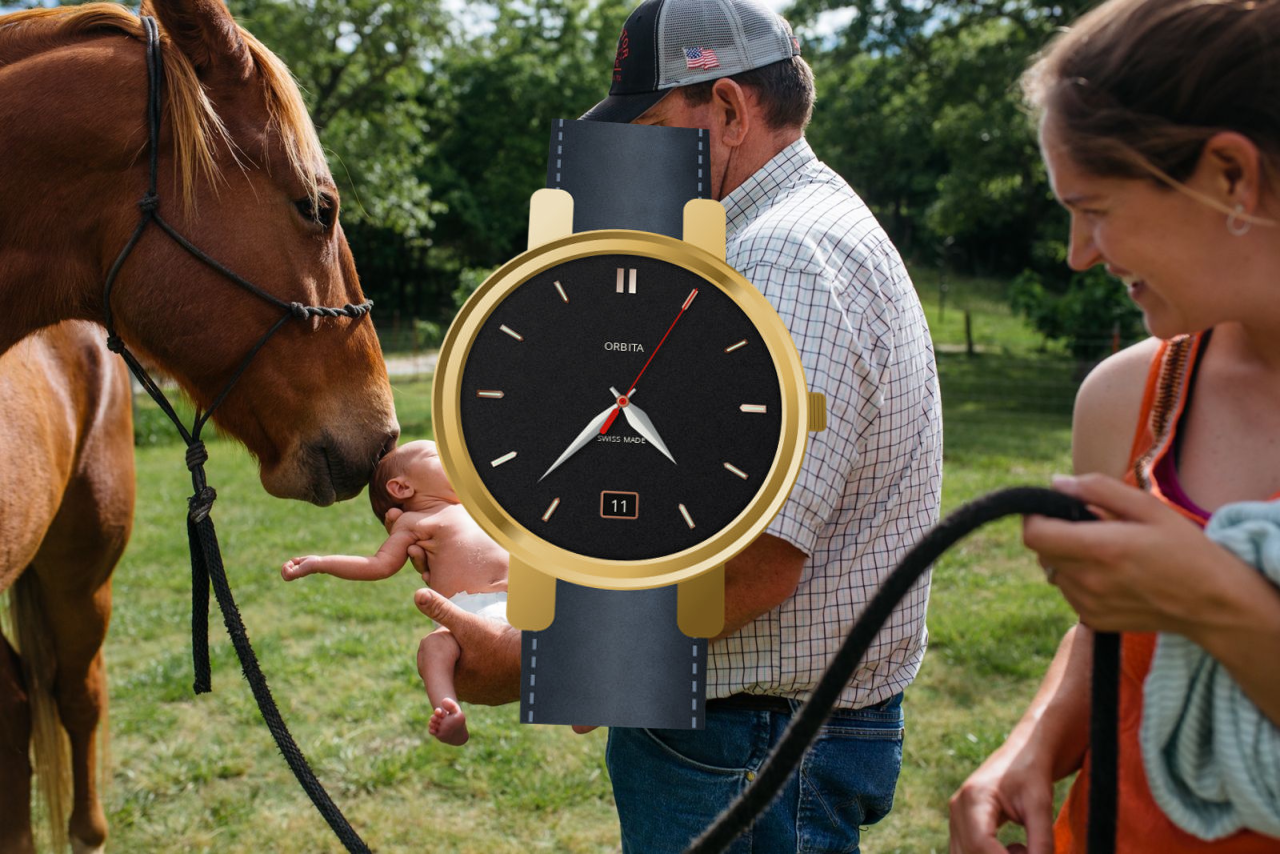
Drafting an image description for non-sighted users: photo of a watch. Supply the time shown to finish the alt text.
4:37:05
